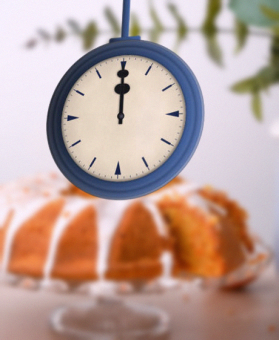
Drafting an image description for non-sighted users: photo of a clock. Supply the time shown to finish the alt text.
12:00
